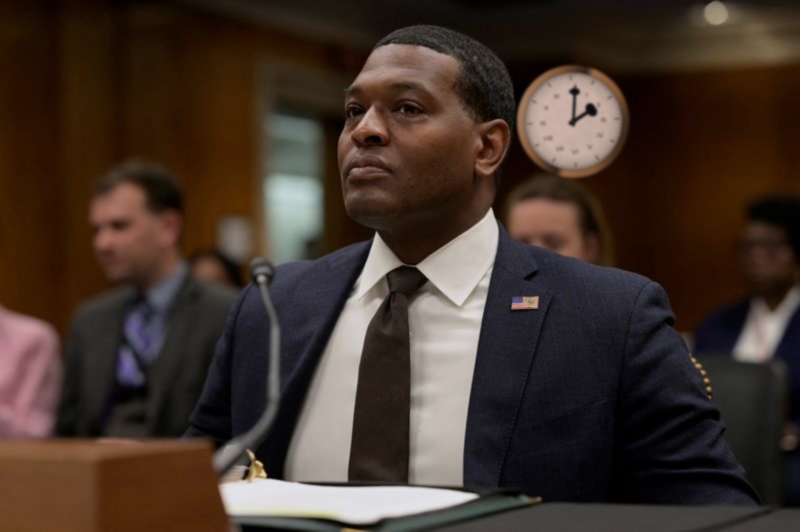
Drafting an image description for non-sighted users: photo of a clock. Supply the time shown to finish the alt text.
2:01
